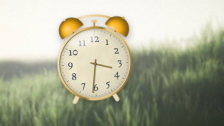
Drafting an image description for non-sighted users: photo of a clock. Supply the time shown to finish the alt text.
3:31
